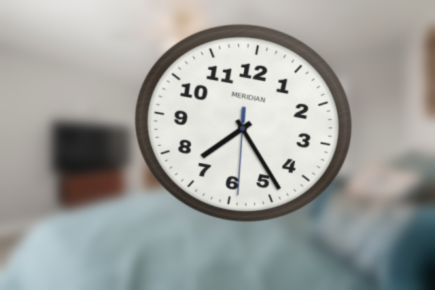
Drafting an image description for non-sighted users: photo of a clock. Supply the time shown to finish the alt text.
7:23:29
